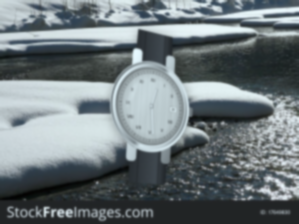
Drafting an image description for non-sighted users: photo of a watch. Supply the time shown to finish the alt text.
12:29
